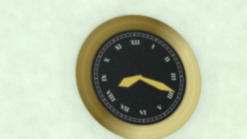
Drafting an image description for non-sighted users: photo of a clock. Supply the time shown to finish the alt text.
8:19
